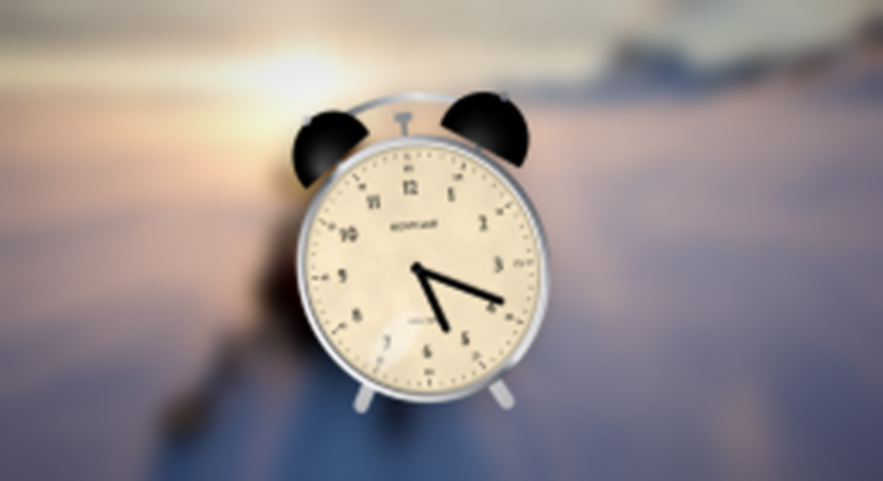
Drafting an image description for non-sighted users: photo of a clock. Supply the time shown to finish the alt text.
5:19
